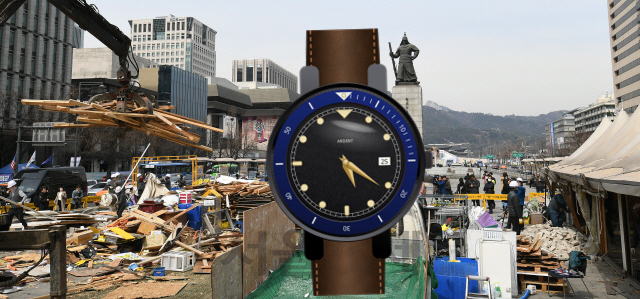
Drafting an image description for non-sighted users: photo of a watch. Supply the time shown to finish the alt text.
5:21
